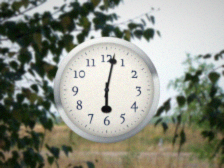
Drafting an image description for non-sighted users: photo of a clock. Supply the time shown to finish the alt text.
6:02
